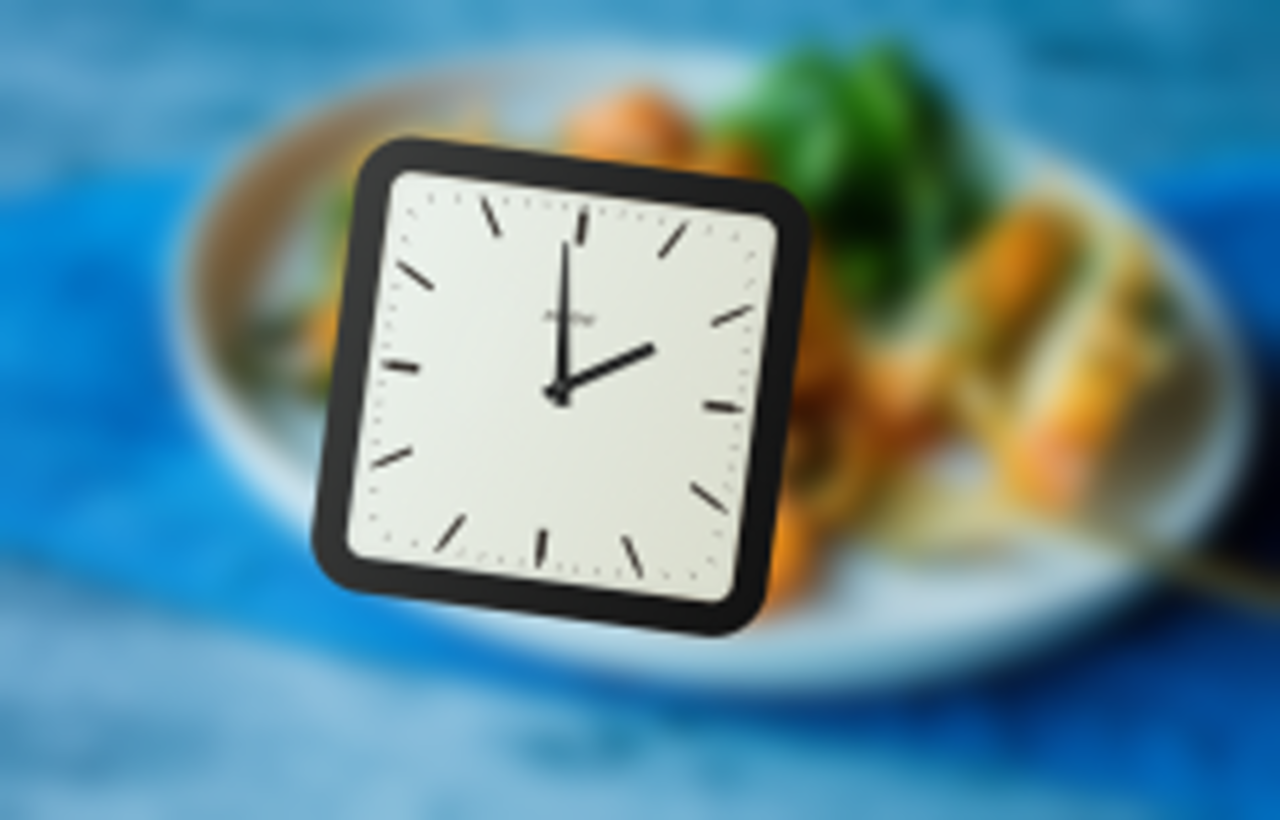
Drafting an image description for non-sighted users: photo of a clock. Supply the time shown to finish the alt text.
1:59
